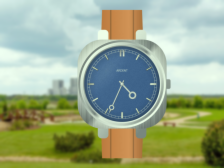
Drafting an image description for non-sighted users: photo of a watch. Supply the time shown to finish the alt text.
4:34
